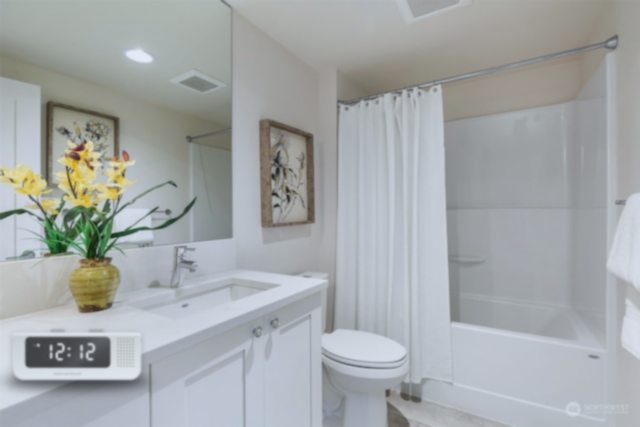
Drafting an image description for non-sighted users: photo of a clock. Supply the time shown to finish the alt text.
12:12
